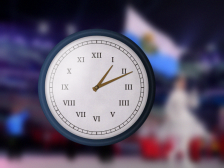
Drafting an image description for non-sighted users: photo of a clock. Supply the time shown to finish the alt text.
1:11
